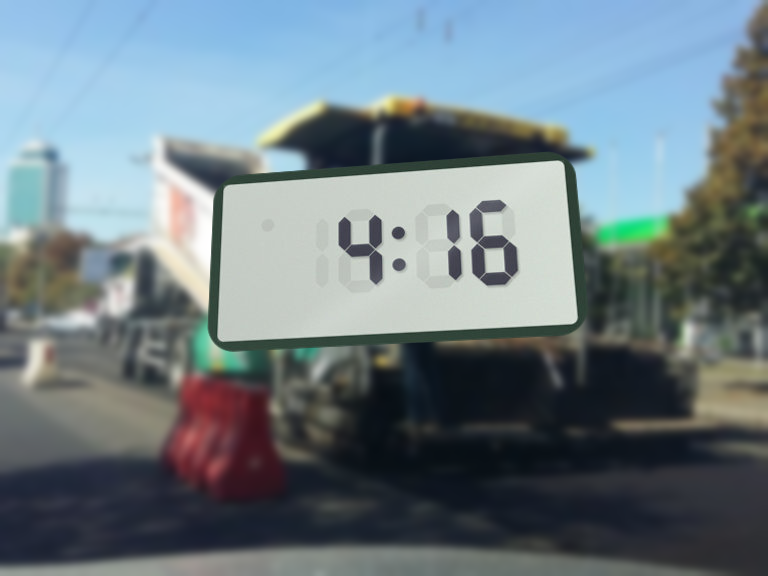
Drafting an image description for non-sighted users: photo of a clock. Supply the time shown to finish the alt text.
4:16
